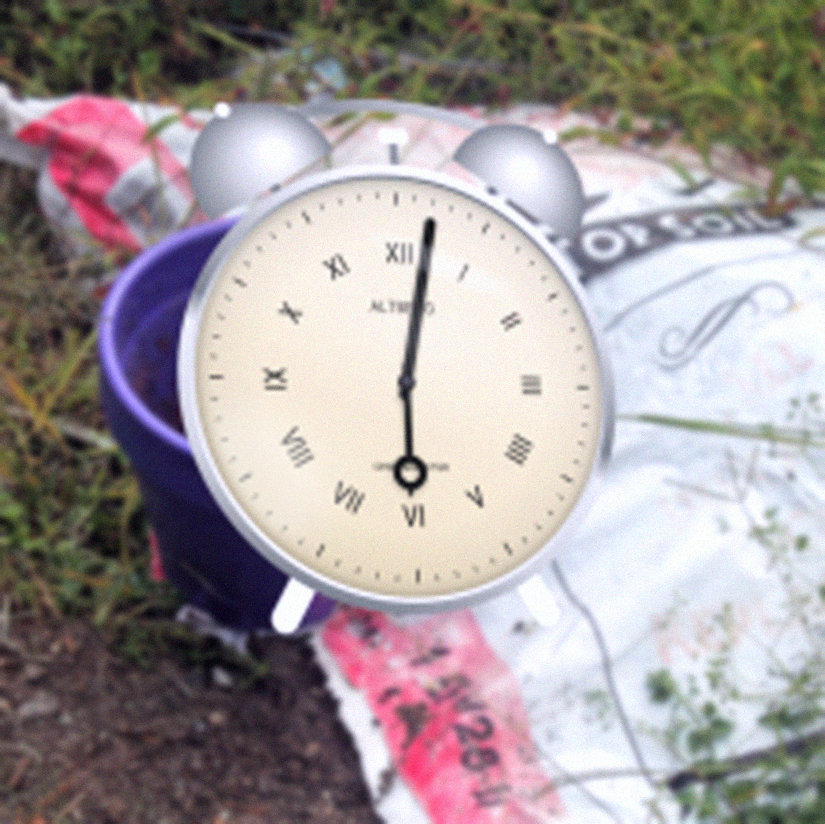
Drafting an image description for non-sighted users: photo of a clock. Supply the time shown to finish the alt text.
6:02
